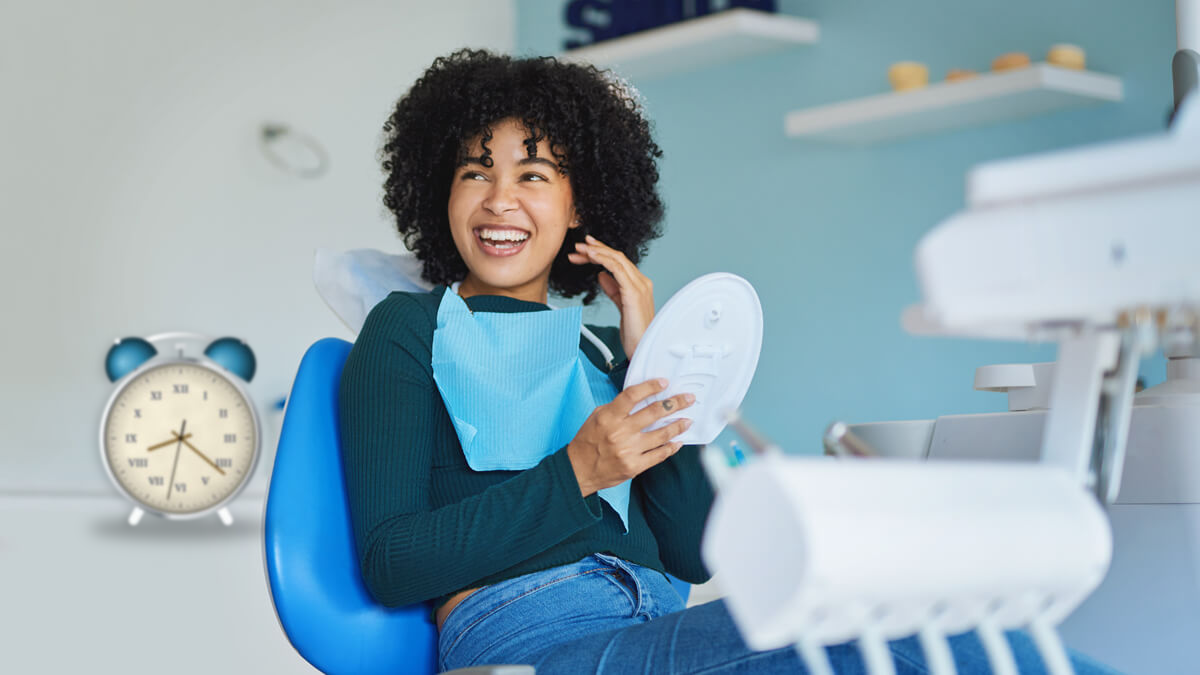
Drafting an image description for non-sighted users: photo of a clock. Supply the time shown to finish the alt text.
8:21:32
